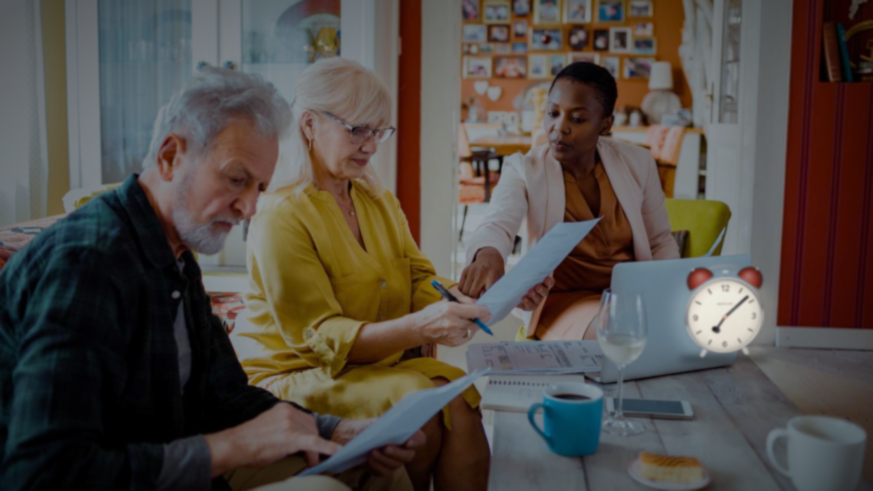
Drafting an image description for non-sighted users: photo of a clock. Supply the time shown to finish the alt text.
7:08
